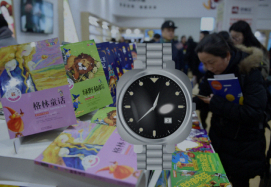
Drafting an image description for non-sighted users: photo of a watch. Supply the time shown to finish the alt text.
12:38
